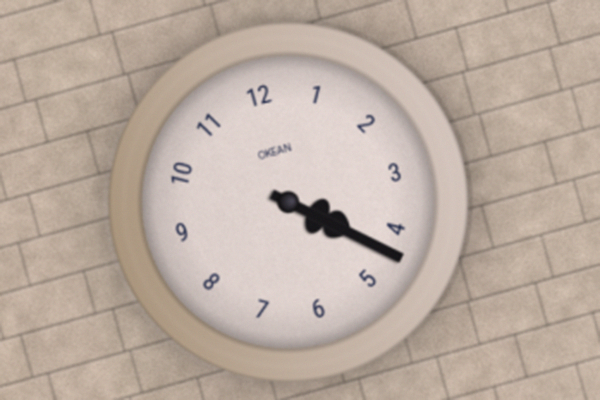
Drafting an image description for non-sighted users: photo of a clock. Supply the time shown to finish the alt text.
4:22
